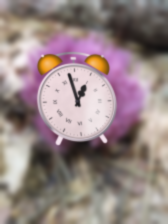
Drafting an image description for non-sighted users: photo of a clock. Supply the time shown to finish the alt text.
12:58
